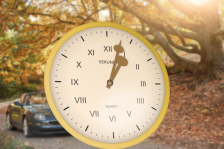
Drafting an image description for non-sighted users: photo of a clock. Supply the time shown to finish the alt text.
1:03
